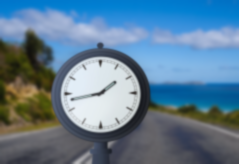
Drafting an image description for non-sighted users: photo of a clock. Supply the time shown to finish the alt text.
1:43
